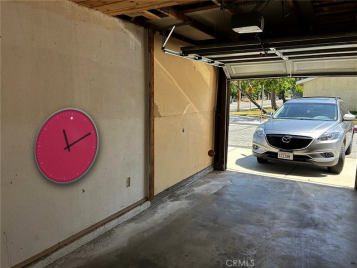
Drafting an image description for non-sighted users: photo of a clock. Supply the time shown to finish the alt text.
11:10
